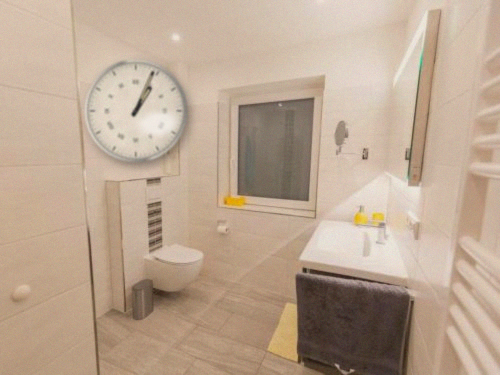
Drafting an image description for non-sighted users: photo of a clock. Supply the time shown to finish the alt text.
1:04
